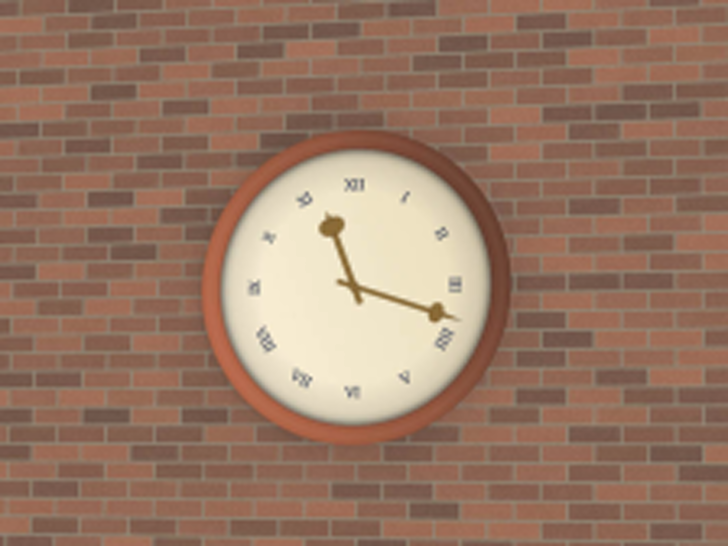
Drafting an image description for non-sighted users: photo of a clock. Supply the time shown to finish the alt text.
11:18
